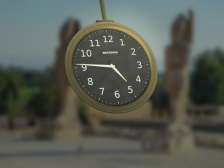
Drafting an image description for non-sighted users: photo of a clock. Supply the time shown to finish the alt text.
4:46
